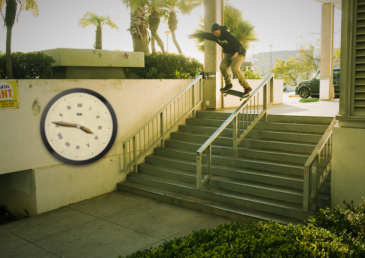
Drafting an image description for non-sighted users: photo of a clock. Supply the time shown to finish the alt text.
3:46
